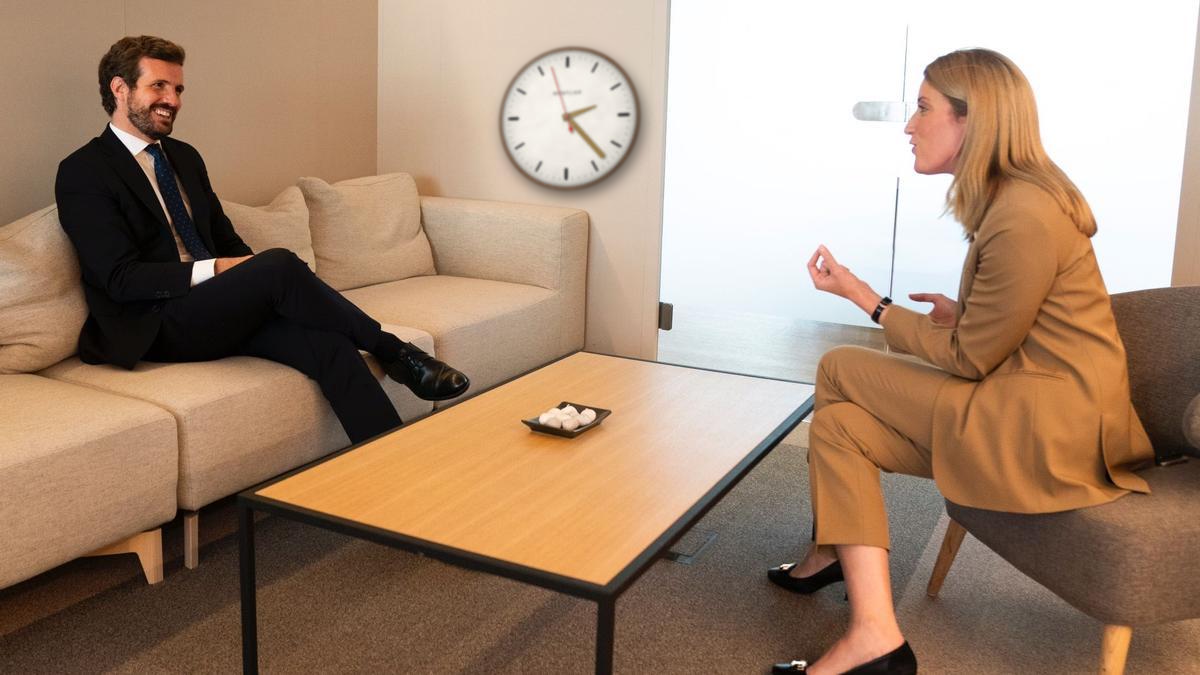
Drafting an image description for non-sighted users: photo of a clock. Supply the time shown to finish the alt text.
2:22:57
